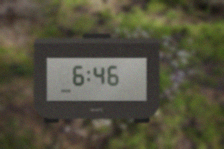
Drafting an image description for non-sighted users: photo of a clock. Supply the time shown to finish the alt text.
6:46
